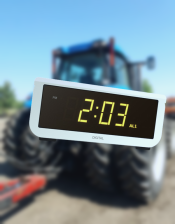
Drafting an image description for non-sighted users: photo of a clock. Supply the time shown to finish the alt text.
2:03
